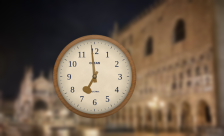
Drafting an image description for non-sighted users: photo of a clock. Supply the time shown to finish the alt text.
6:59
